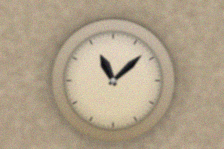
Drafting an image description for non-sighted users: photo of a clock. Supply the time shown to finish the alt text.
11:08
